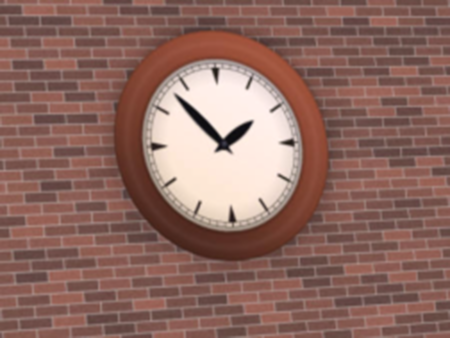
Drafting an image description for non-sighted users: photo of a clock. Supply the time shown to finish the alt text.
1:53
